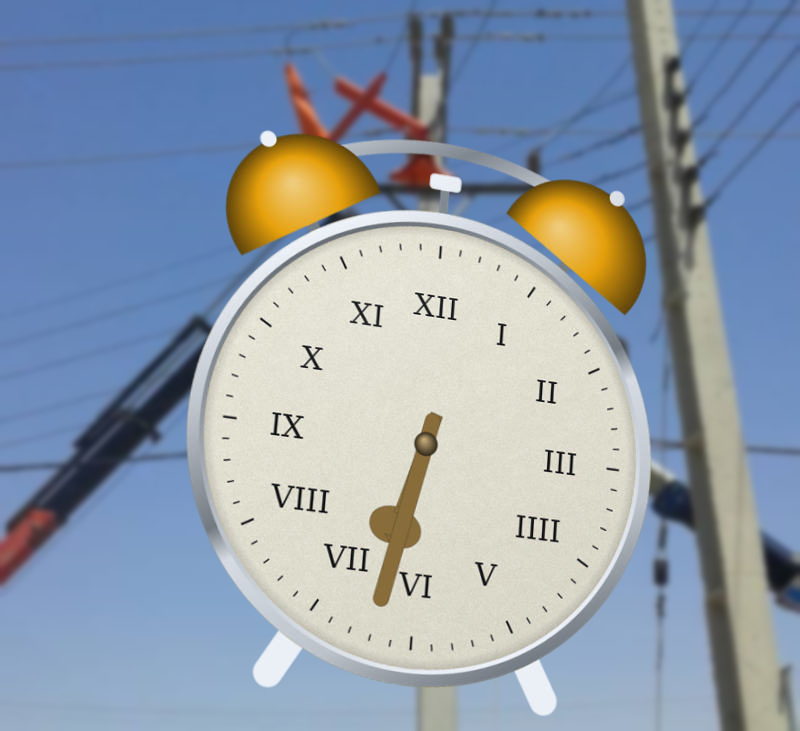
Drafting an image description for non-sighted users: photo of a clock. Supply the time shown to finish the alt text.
6:32
